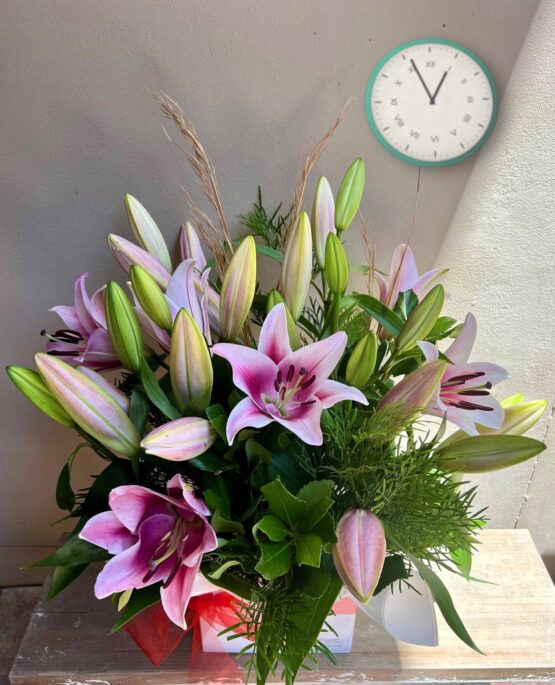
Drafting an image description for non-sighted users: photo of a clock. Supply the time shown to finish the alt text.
12:56
